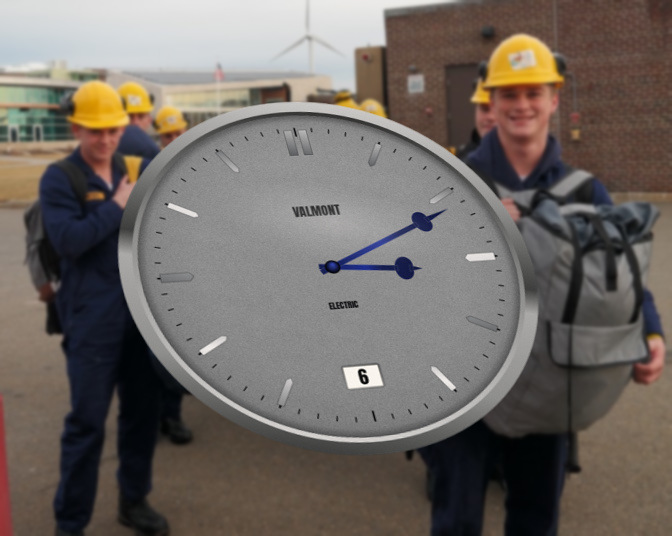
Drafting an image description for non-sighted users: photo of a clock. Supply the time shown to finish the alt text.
3:11
